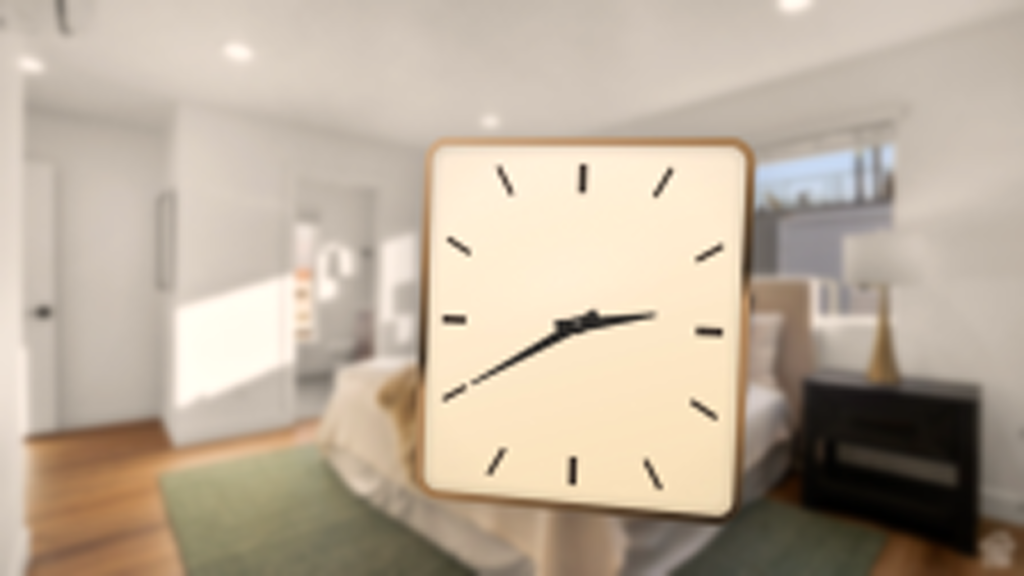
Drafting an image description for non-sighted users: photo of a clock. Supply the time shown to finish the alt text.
2:40
